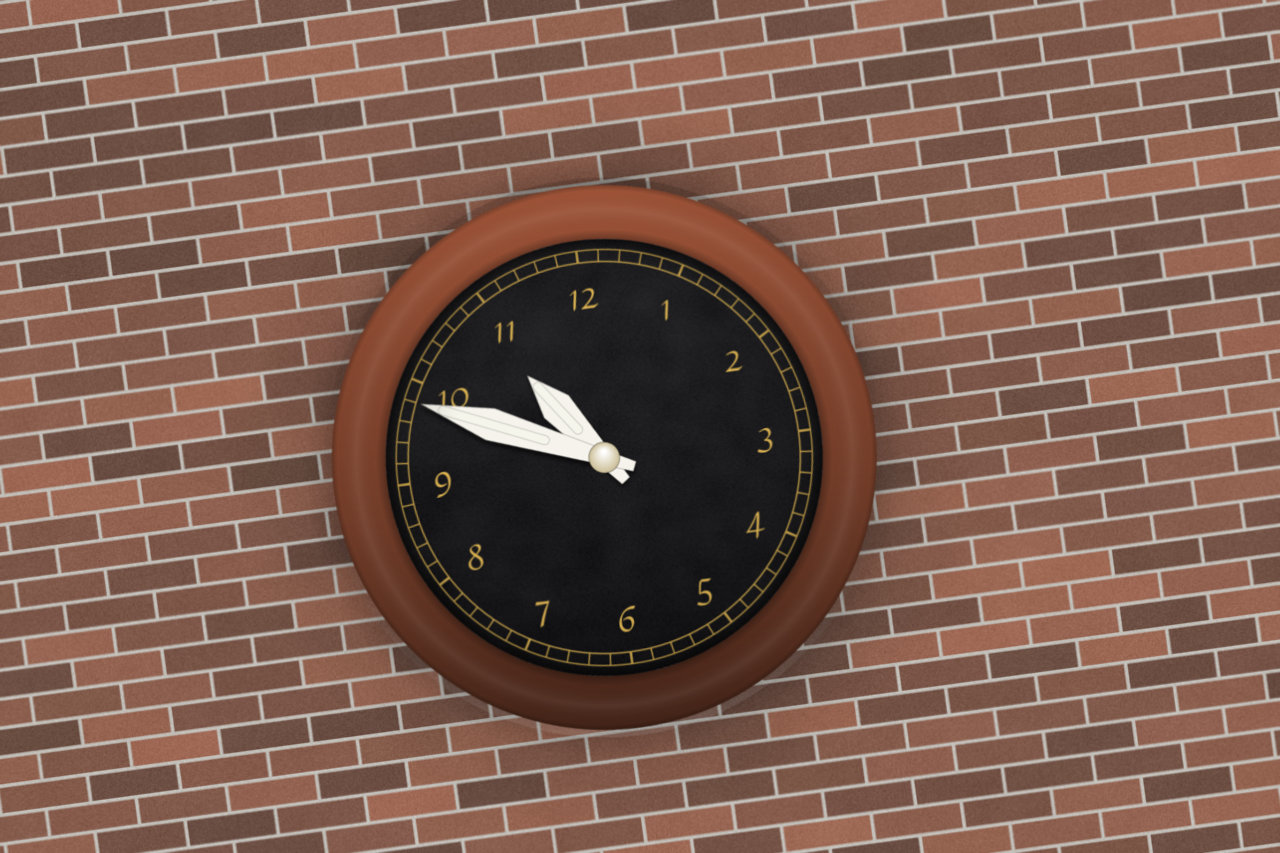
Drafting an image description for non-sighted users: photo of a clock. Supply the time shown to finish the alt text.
10:49
